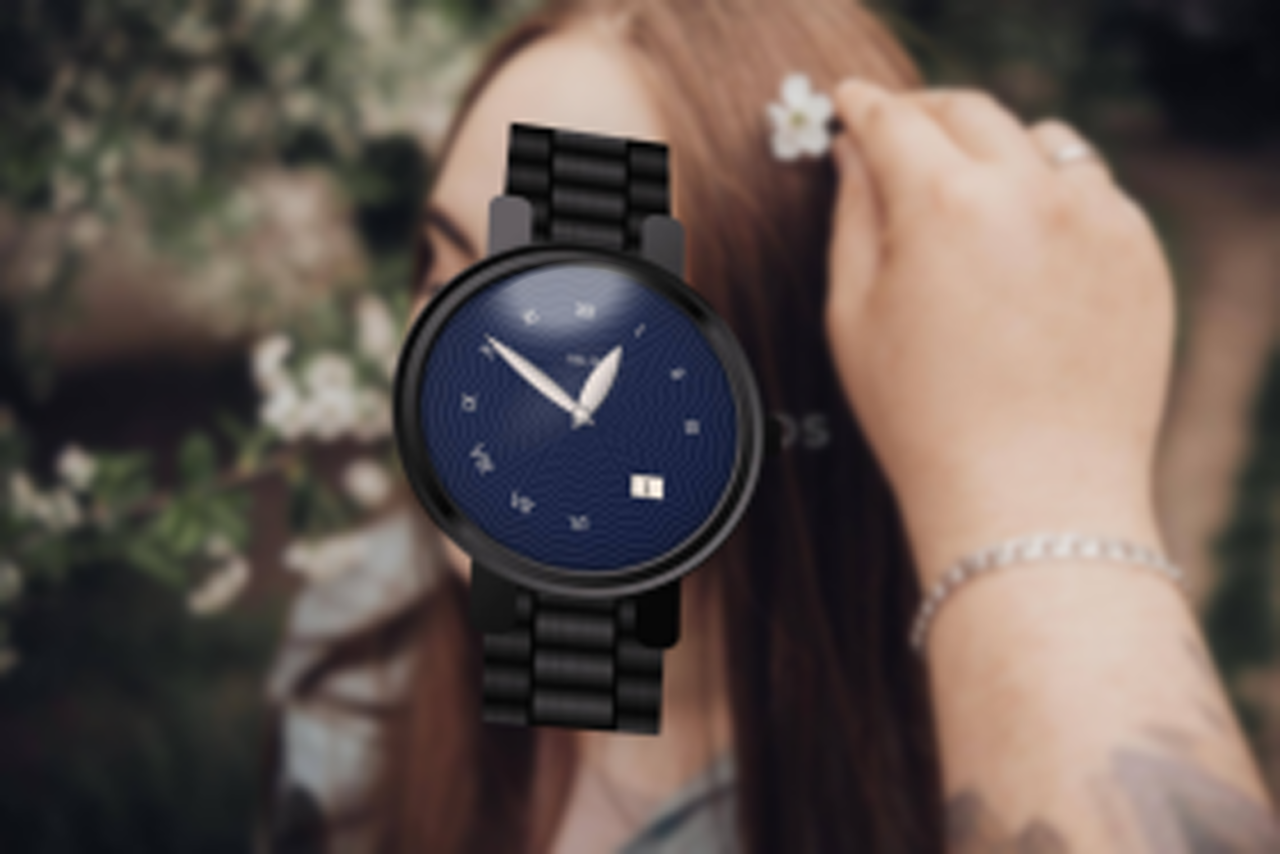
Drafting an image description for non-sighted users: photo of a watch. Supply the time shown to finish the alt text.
12:51
